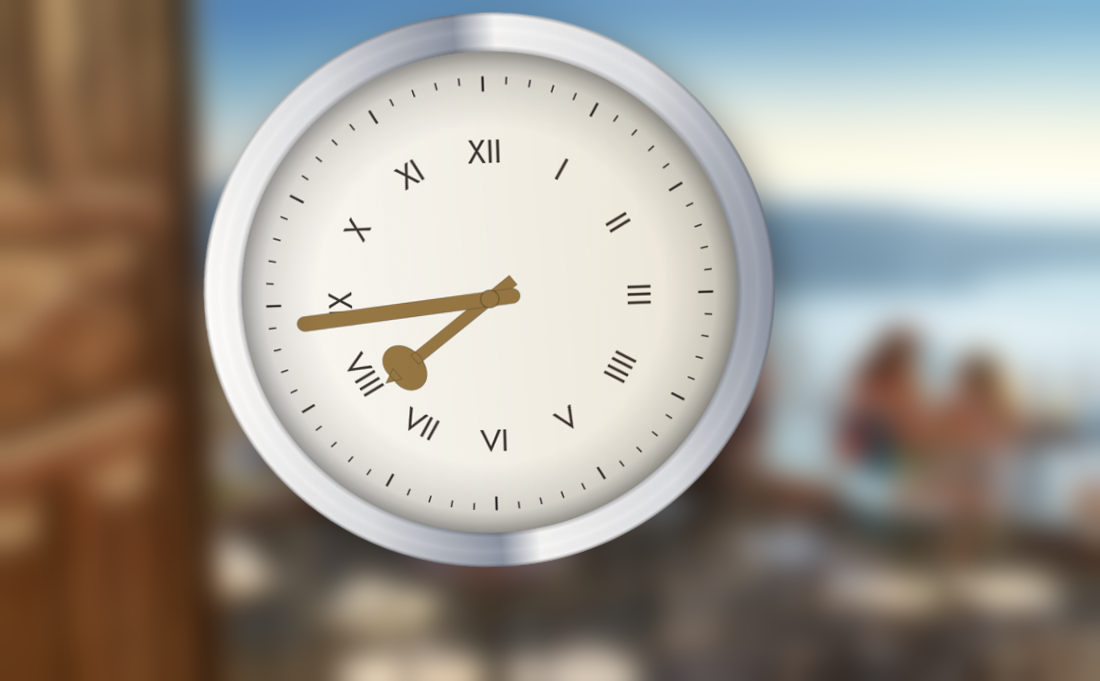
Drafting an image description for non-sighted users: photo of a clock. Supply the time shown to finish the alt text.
7:44
